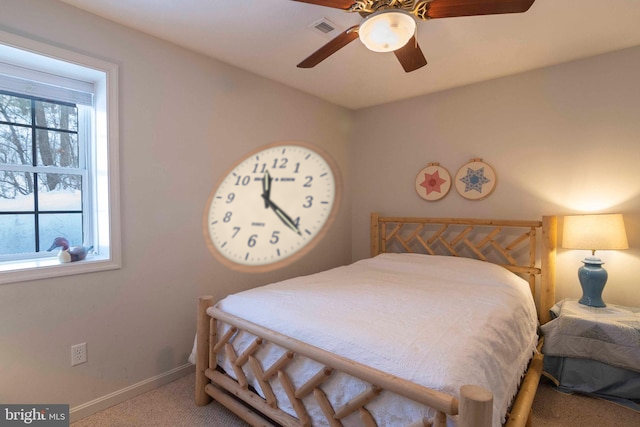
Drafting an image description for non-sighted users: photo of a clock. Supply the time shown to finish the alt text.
11:21
